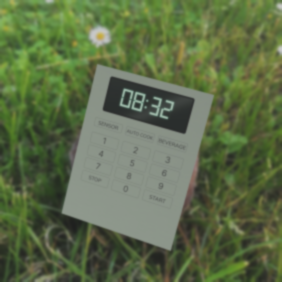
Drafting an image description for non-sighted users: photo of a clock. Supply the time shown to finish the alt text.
8:32
